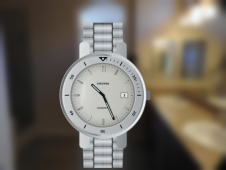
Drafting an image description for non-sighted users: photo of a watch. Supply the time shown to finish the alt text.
10:26
